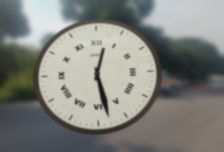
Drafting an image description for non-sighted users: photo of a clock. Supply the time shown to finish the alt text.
12:28
